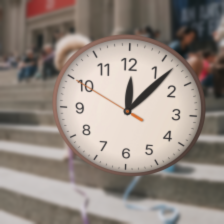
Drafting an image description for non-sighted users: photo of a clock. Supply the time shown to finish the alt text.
12:06:50
